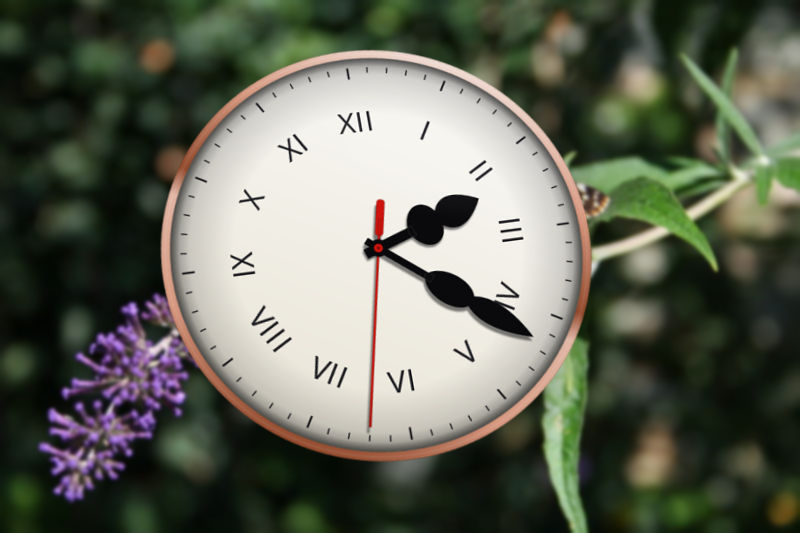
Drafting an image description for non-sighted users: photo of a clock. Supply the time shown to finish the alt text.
2:21:32
